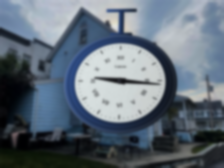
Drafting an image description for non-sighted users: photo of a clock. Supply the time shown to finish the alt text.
9:16
